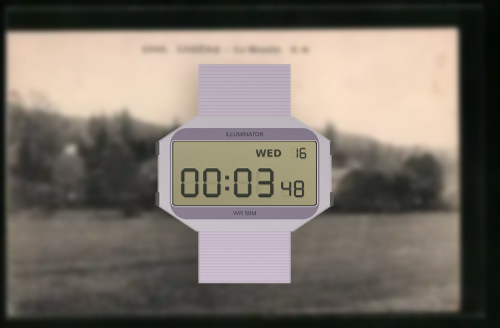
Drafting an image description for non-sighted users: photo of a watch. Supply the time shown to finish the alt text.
0:03:48
